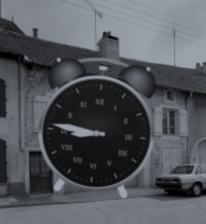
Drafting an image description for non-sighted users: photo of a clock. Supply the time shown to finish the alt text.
8:46
